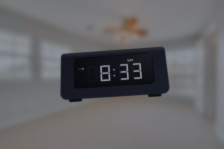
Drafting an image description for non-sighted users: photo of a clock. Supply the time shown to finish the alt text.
8:33
